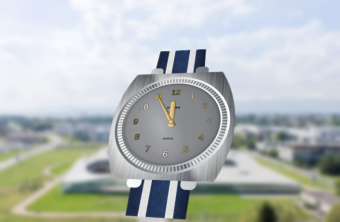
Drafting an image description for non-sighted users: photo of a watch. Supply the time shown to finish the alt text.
11:55
